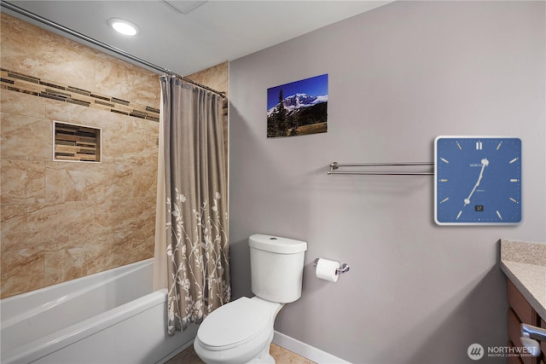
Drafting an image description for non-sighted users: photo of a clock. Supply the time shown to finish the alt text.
12:35
